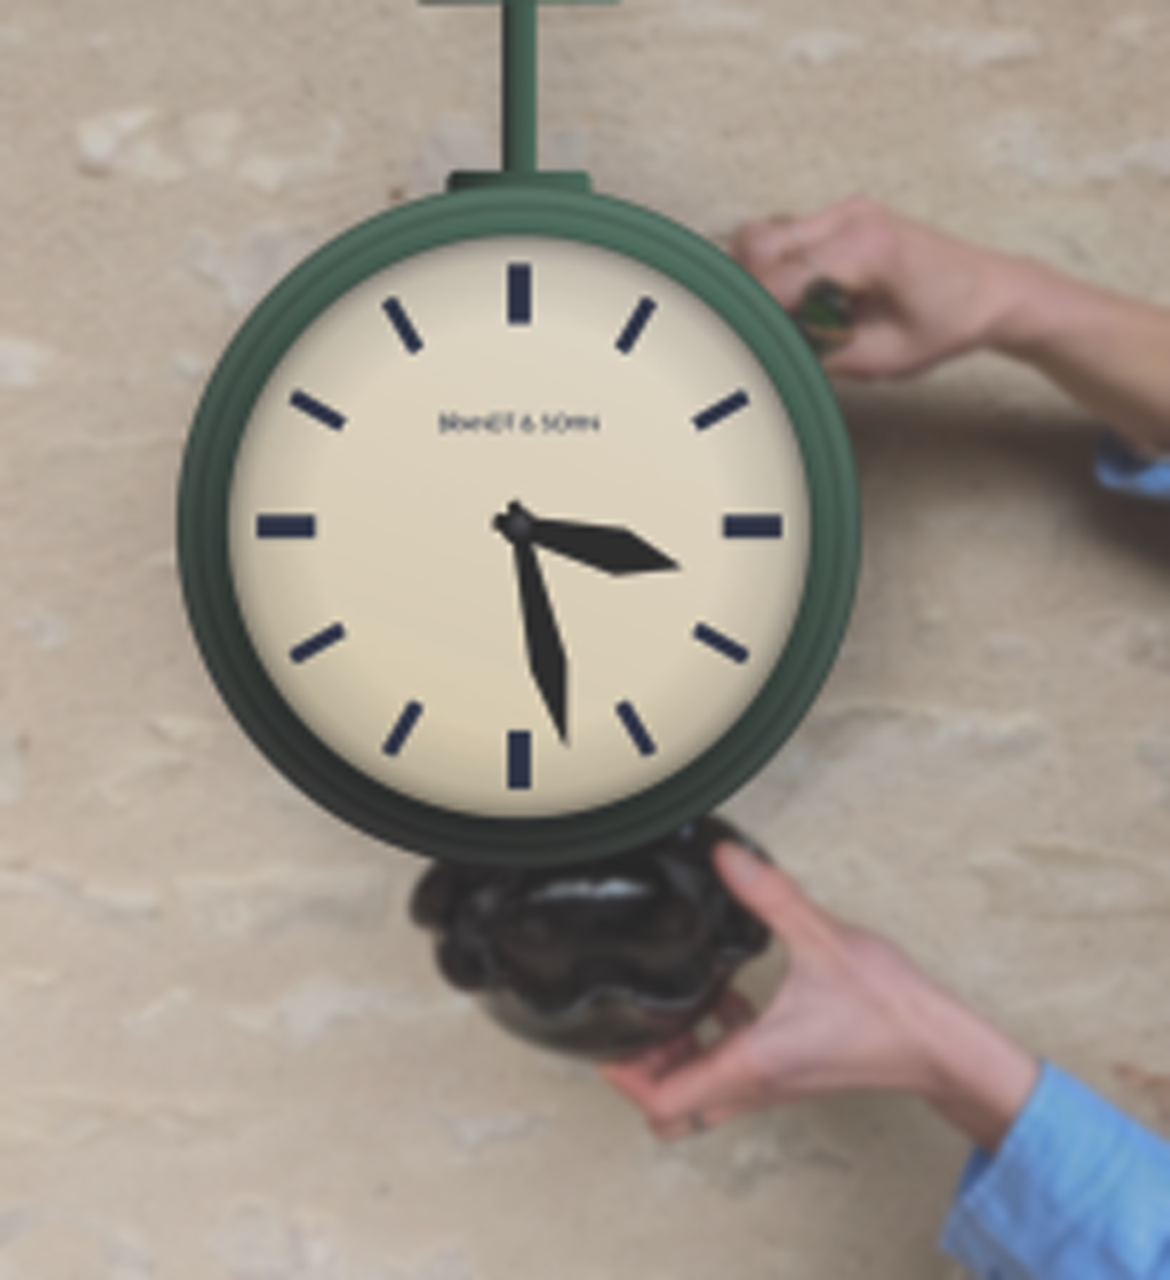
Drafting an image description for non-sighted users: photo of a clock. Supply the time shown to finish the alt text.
3:28
